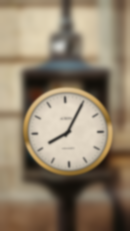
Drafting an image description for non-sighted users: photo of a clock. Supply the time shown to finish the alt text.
8:05
